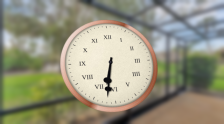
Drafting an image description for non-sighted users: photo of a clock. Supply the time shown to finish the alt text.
6:32
